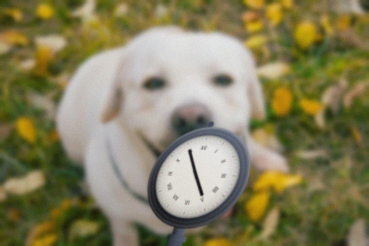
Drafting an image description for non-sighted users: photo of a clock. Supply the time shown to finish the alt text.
4:55
